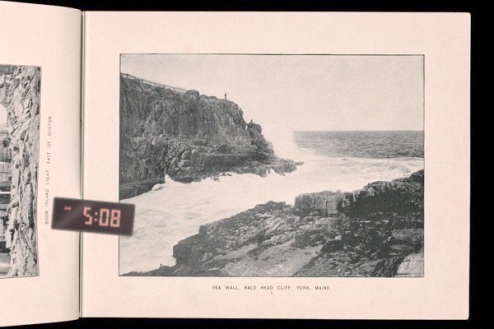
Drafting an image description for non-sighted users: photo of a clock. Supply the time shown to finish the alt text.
5:08
